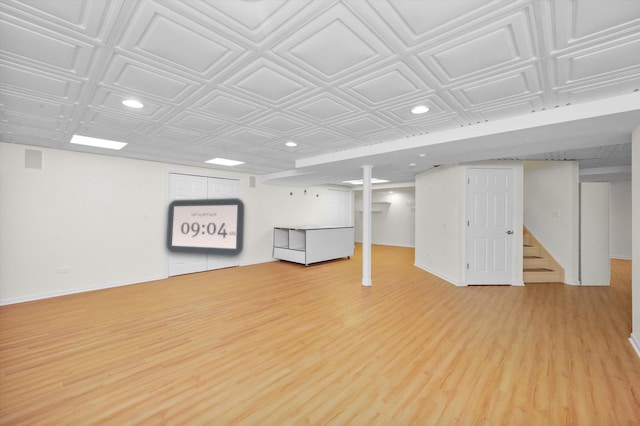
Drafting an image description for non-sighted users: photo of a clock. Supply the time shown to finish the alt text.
9:04
